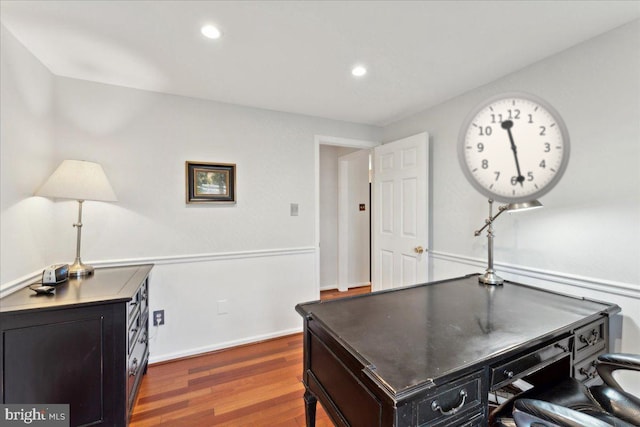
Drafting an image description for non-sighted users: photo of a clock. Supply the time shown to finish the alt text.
11:28
